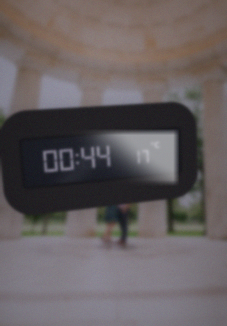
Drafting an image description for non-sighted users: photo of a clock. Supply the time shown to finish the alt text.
0:44
